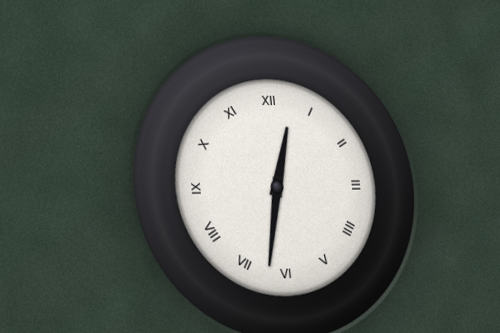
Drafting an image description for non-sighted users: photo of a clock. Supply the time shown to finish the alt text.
12:32
